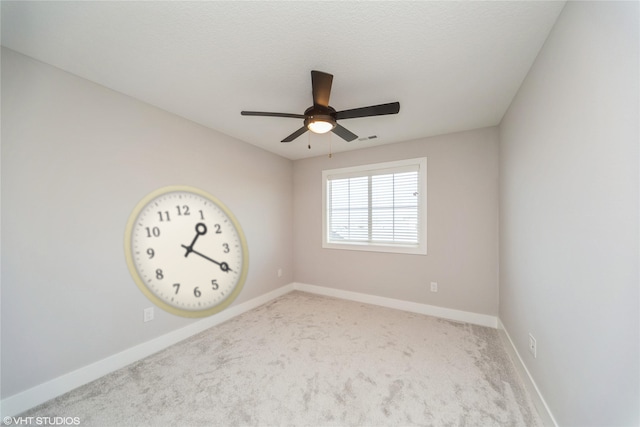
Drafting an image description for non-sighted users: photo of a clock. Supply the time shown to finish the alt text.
1:20
